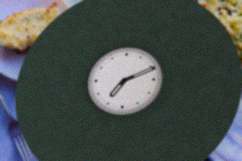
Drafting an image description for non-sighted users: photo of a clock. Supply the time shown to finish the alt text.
7:11
